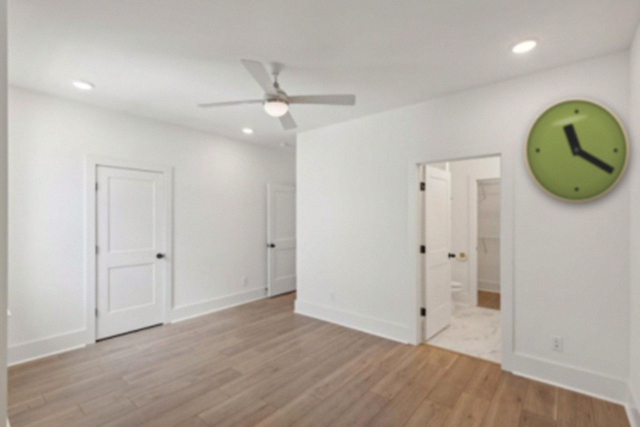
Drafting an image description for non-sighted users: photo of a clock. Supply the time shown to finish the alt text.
11:20
